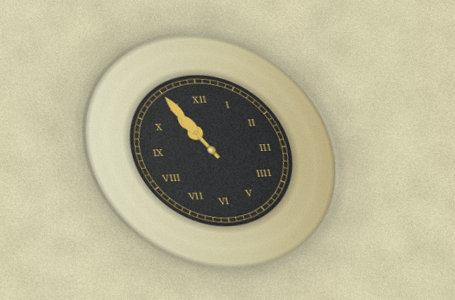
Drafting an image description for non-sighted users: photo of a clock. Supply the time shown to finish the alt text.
10:55
